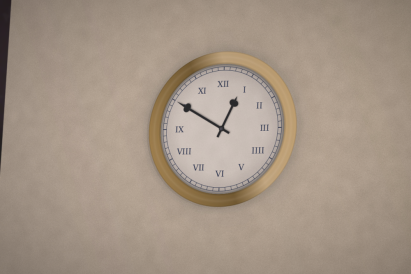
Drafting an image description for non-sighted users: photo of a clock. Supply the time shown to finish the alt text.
12:50
